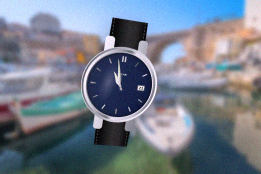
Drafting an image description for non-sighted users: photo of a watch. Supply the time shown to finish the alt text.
10:58
